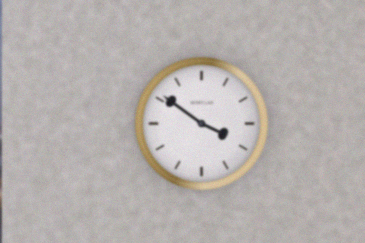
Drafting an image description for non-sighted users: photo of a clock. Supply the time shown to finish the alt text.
3:51
